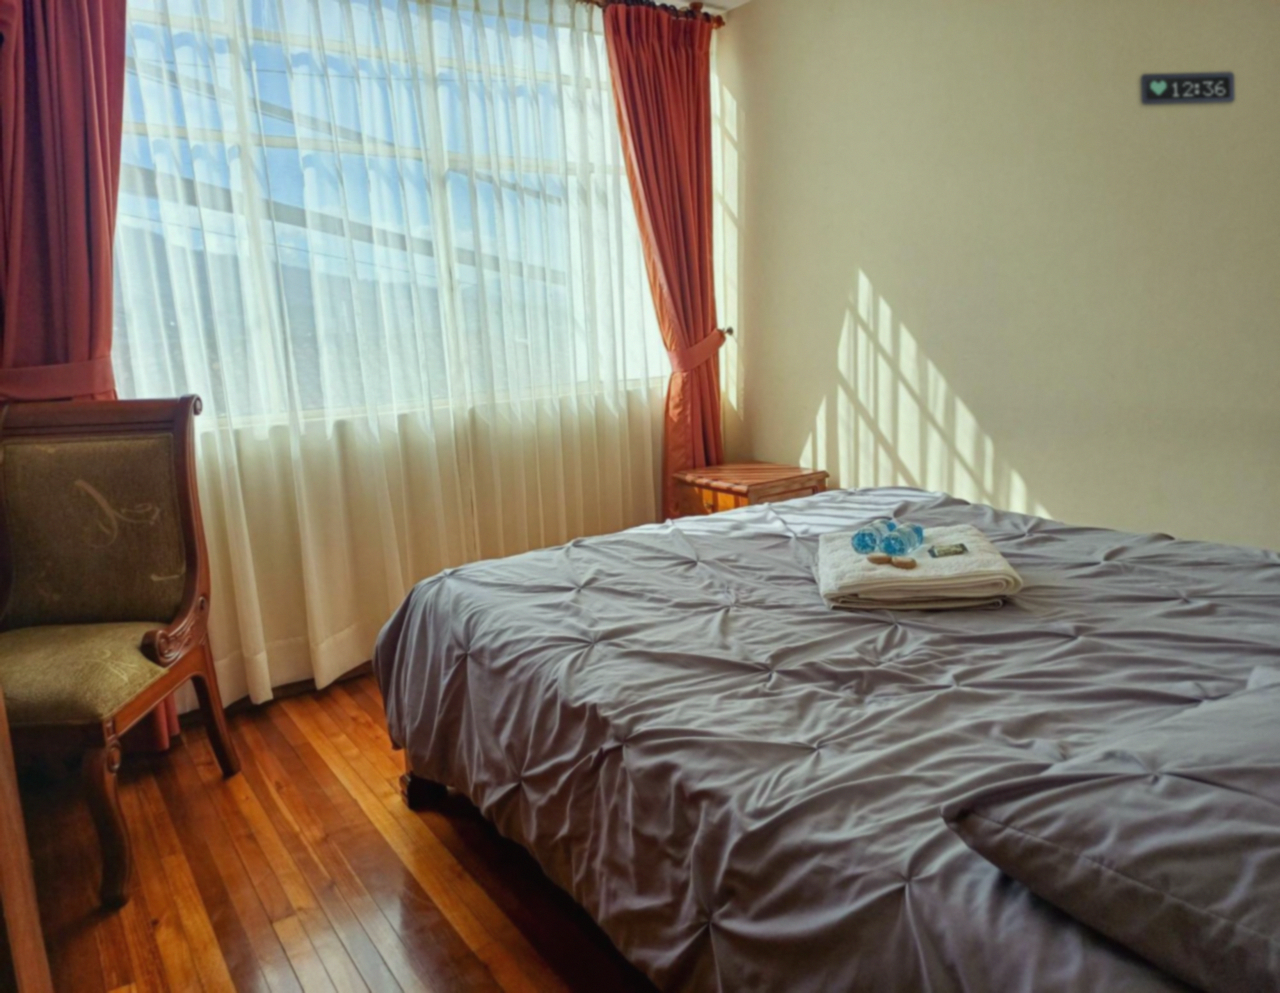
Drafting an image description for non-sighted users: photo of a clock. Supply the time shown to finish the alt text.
12:36
